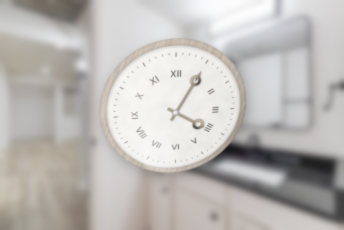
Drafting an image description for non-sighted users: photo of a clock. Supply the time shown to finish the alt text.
4:05
